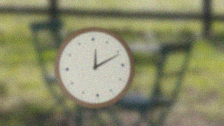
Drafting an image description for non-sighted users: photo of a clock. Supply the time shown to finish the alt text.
12:11
